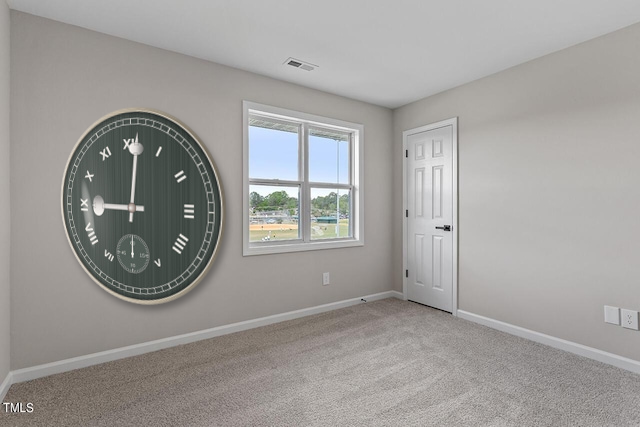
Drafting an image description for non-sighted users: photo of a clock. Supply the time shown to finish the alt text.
9:01
